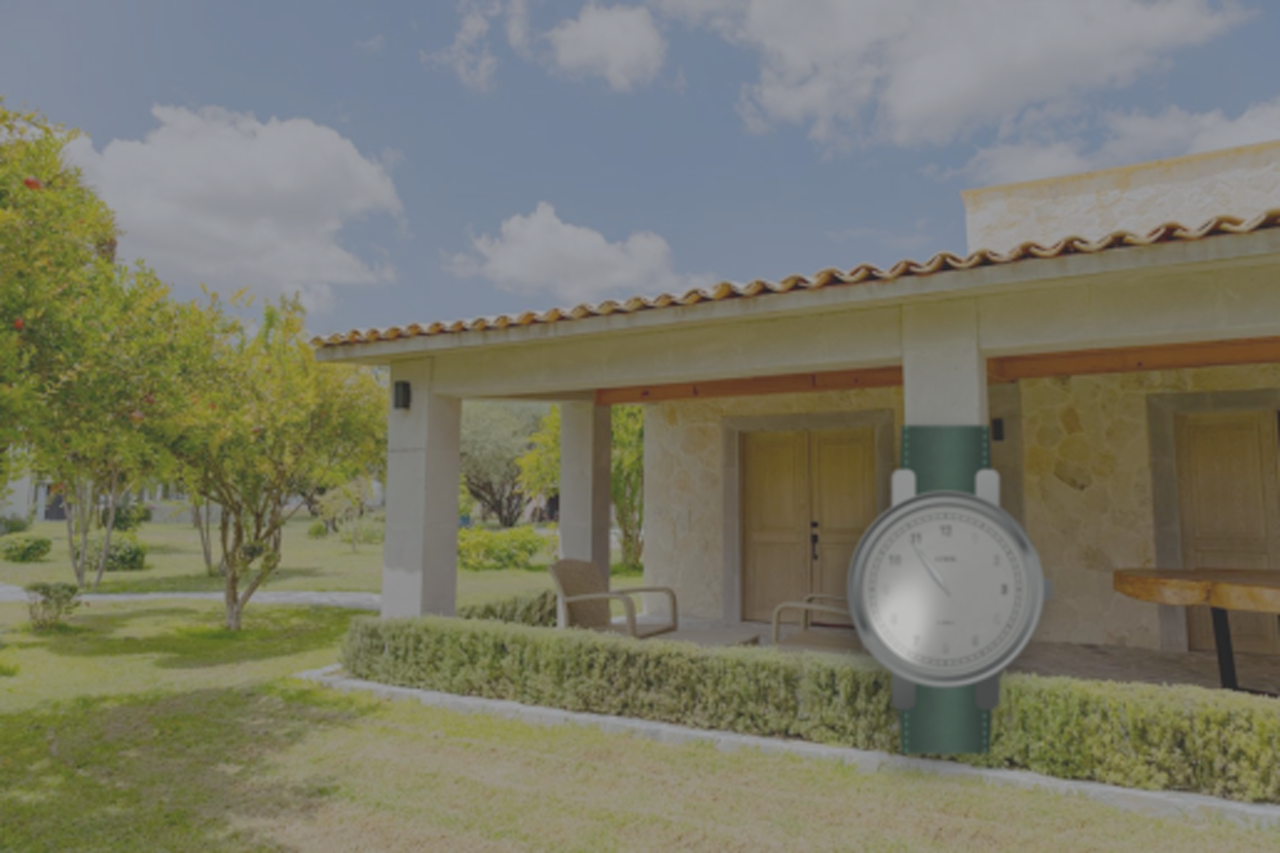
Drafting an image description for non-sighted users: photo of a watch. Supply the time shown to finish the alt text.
10:54
